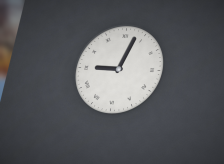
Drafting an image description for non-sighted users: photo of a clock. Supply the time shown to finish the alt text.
9:03
